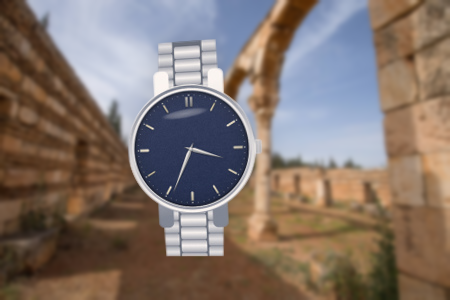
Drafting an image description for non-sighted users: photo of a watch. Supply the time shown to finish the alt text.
3:34
